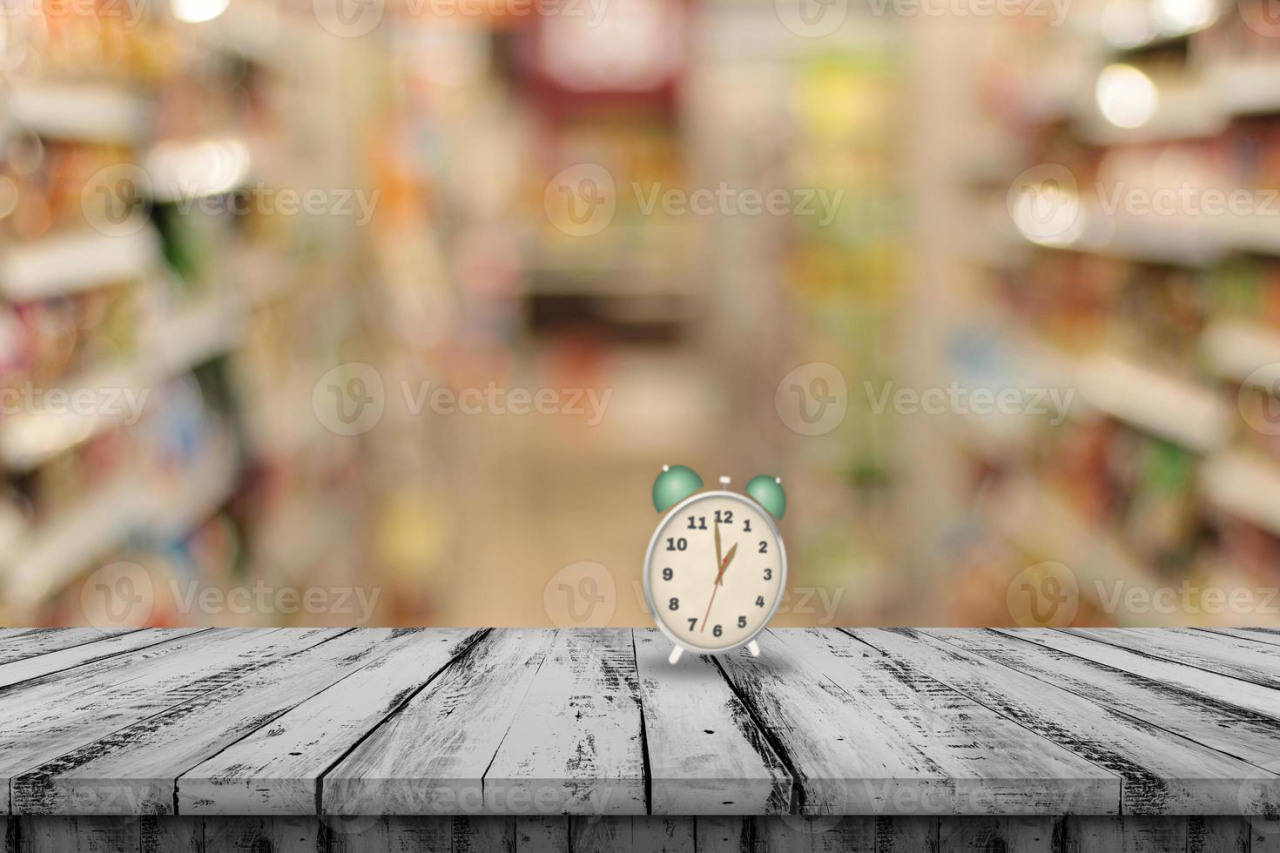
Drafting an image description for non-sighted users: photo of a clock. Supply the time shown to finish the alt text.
12:58:33
